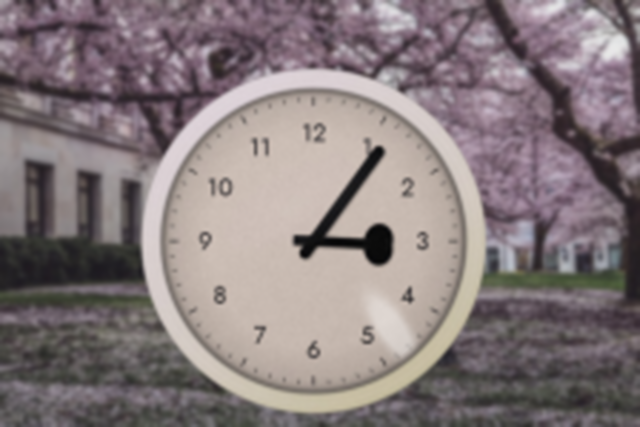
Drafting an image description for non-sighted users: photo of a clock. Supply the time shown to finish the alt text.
3:06
